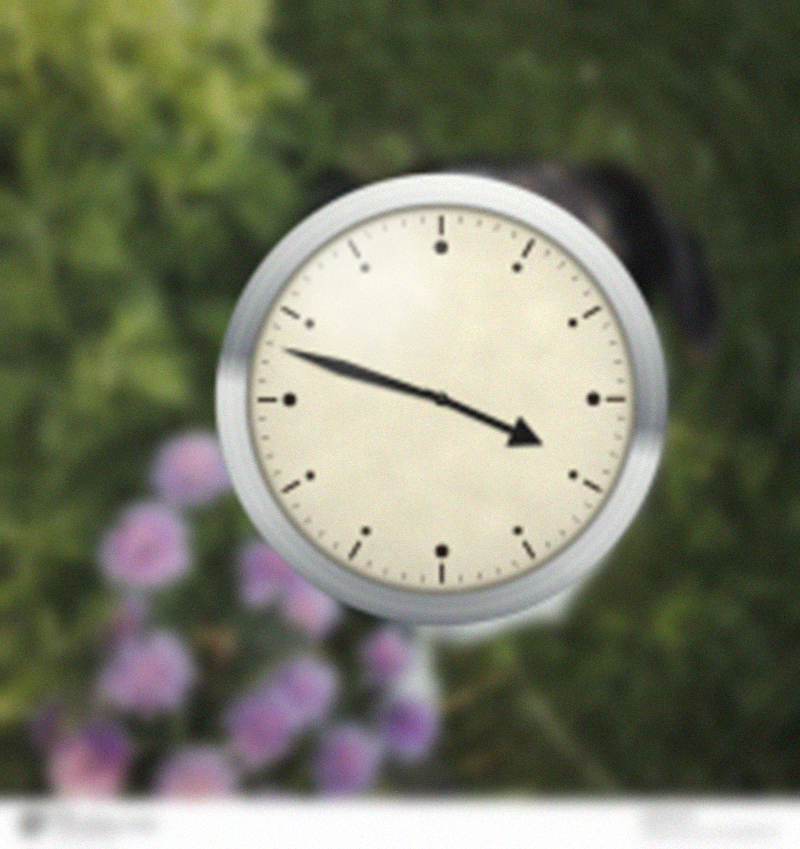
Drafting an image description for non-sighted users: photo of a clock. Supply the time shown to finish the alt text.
3:48
